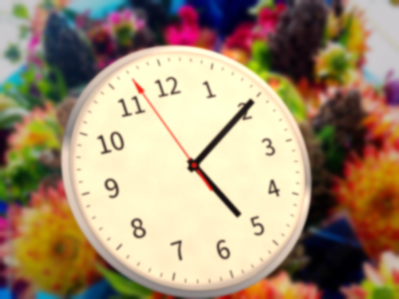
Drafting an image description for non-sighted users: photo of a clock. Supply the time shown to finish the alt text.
5:09:57
